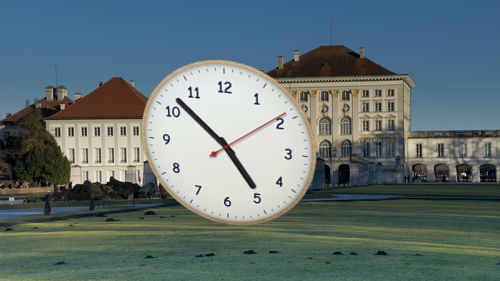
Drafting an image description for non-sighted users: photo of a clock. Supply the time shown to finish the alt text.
4:52:09
